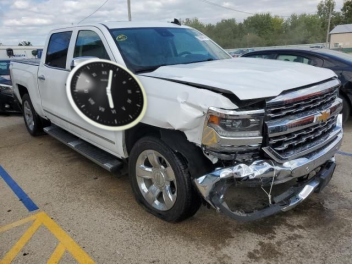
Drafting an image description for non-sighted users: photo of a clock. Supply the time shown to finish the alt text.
6:03
